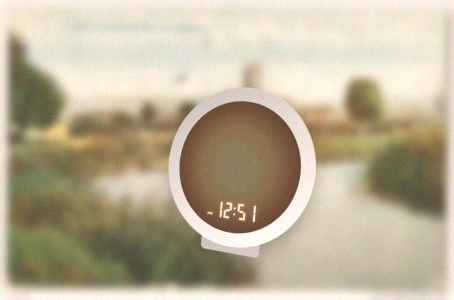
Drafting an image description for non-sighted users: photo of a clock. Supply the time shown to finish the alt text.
12:51
